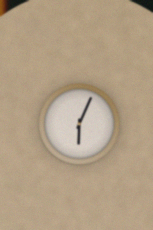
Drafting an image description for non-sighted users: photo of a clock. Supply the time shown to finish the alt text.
6:04
